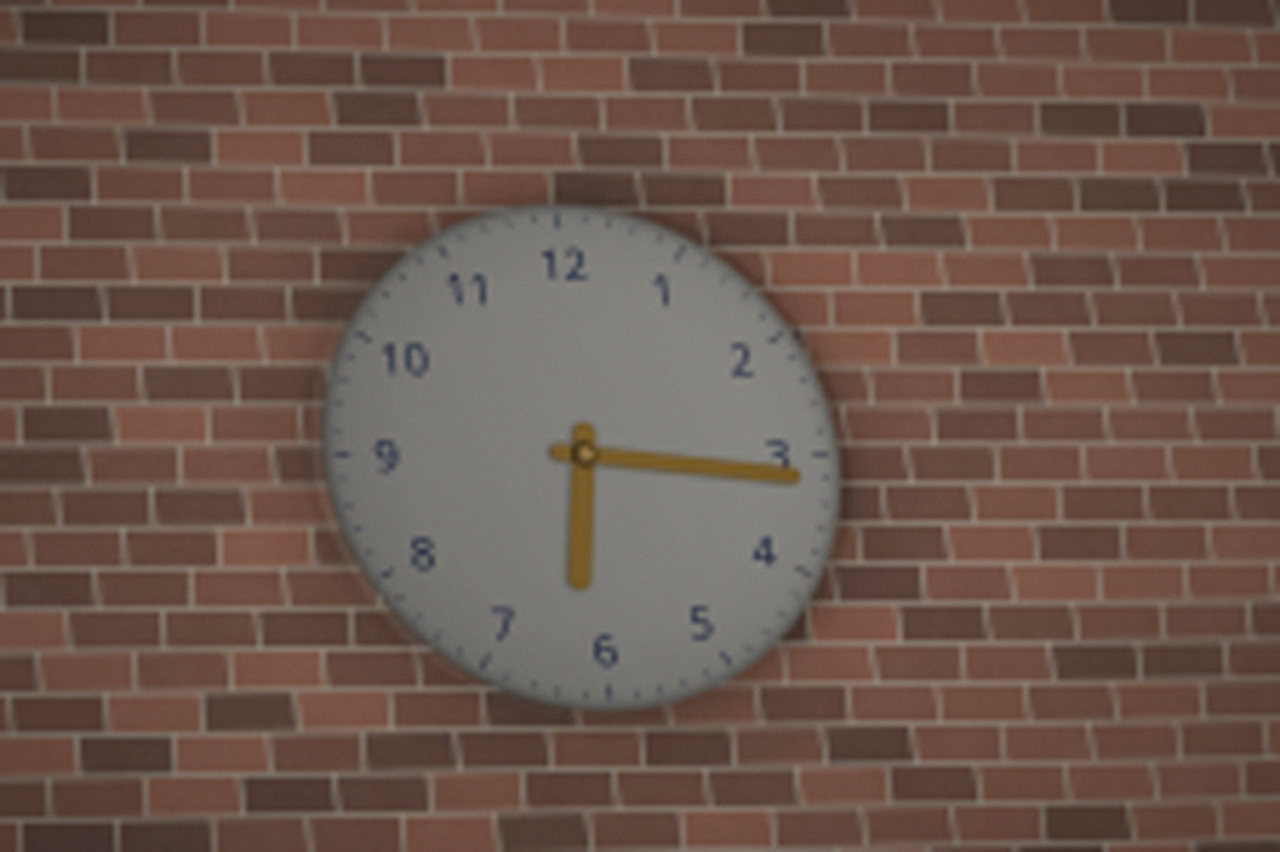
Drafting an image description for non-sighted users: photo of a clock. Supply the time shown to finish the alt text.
6:16
